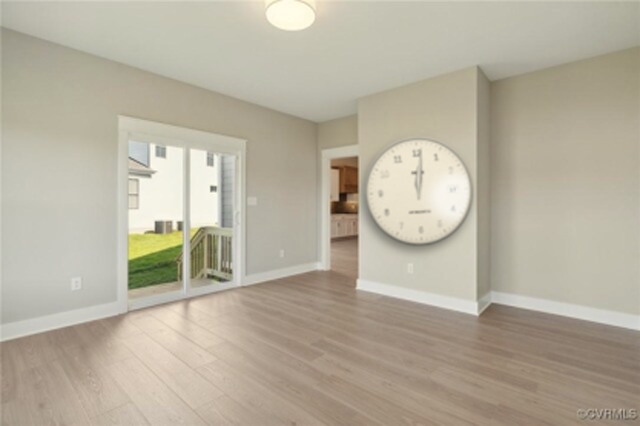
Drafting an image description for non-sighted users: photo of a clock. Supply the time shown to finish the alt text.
12:01
